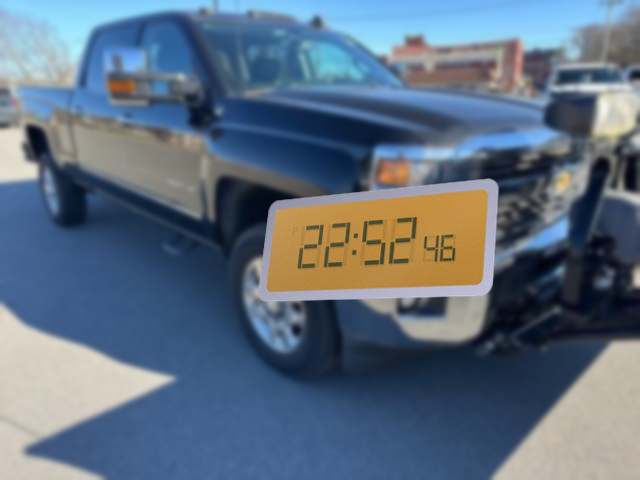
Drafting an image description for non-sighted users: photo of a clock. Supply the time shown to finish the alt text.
22:52:46
